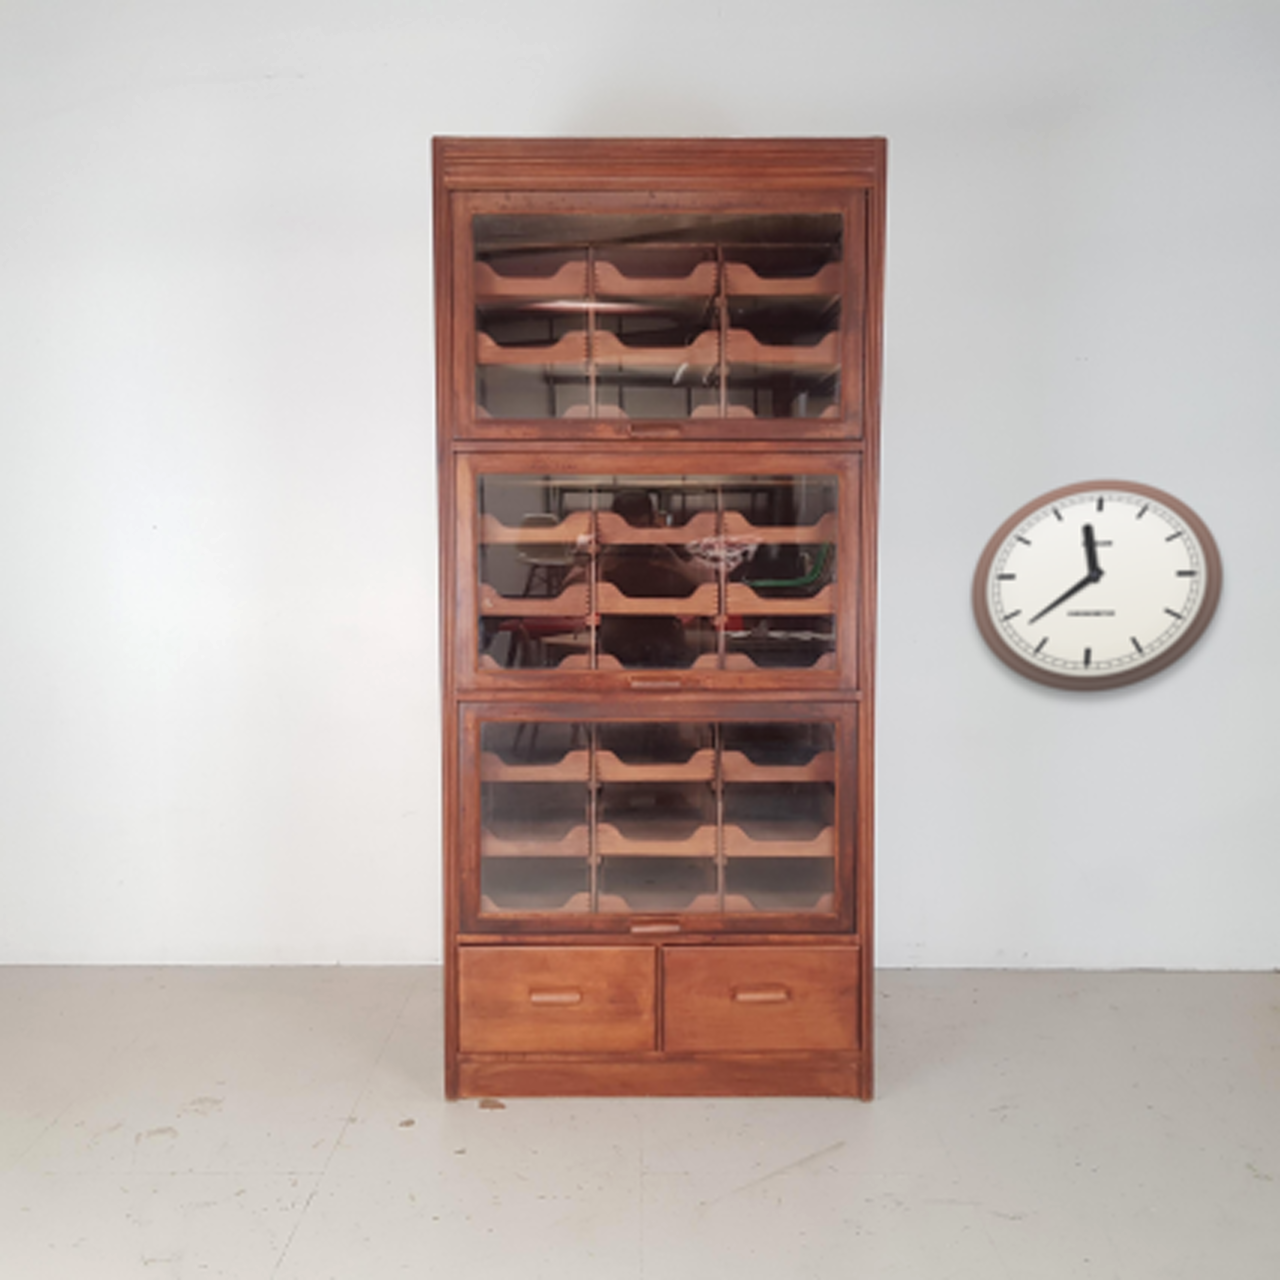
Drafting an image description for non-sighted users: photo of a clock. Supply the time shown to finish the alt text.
11:38
